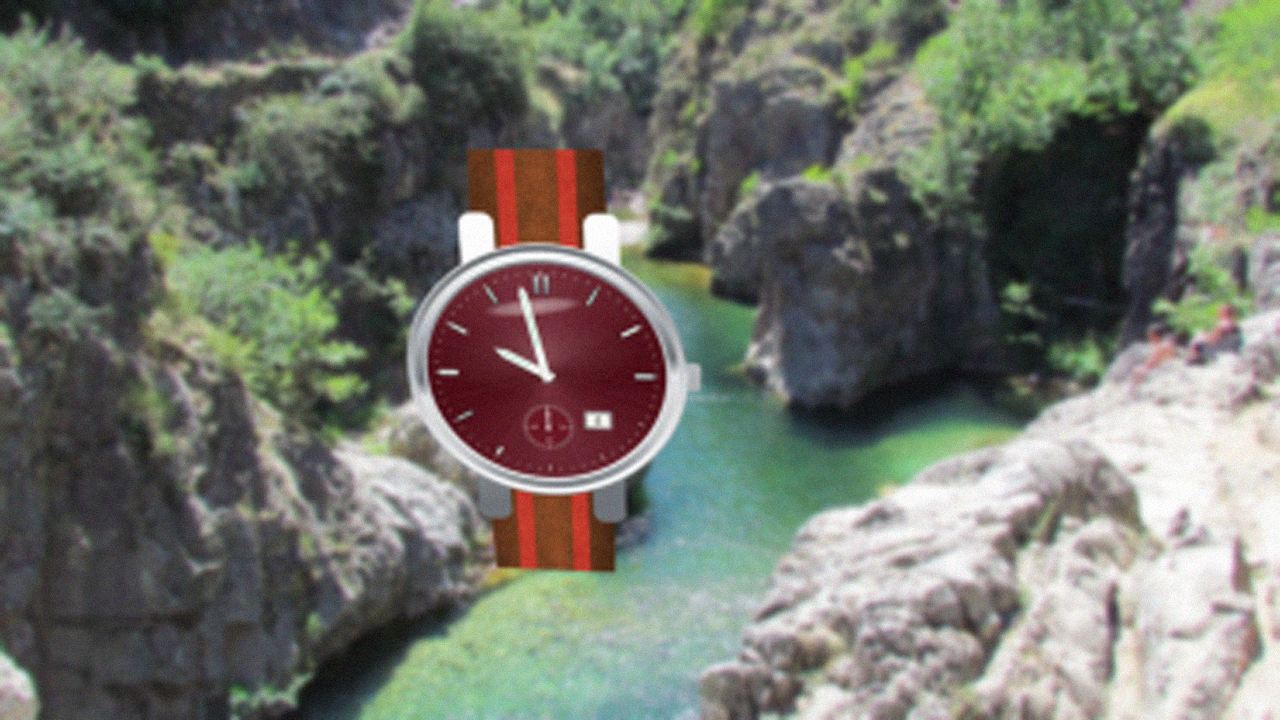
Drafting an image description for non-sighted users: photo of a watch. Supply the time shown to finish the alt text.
9:58
